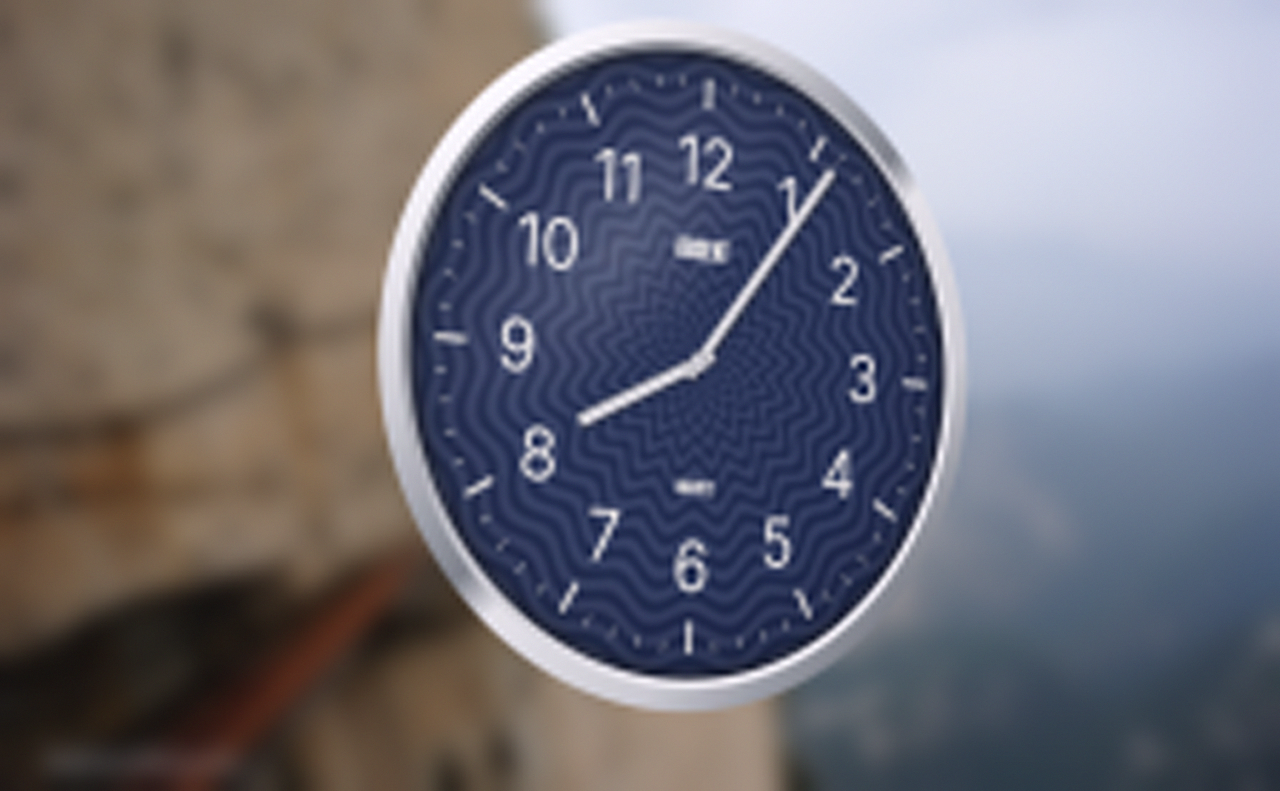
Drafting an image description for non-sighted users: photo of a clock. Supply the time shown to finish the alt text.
8:06
